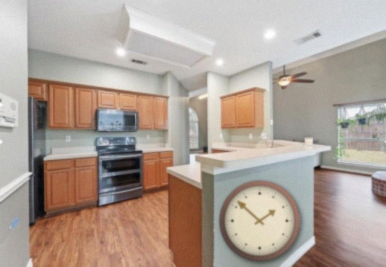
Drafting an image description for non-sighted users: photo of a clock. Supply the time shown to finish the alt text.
1:52
